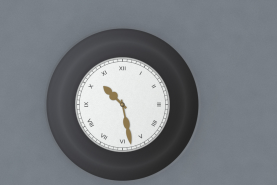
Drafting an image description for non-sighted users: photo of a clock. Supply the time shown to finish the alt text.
10:28
